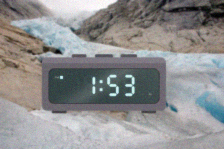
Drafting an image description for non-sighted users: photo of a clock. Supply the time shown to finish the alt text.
1:53
